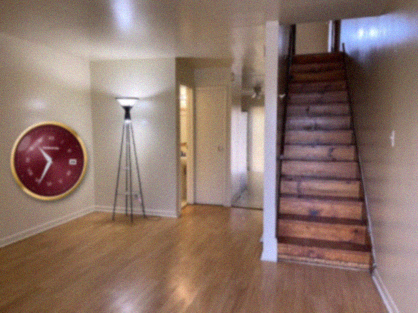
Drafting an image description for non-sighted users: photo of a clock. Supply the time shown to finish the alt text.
10:34
